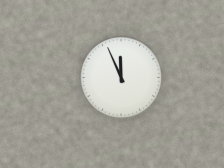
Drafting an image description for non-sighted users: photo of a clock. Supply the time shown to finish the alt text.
11:56
